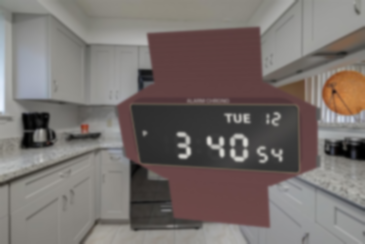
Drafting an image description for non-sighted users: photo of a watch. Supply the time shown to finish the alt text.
3:40:54
